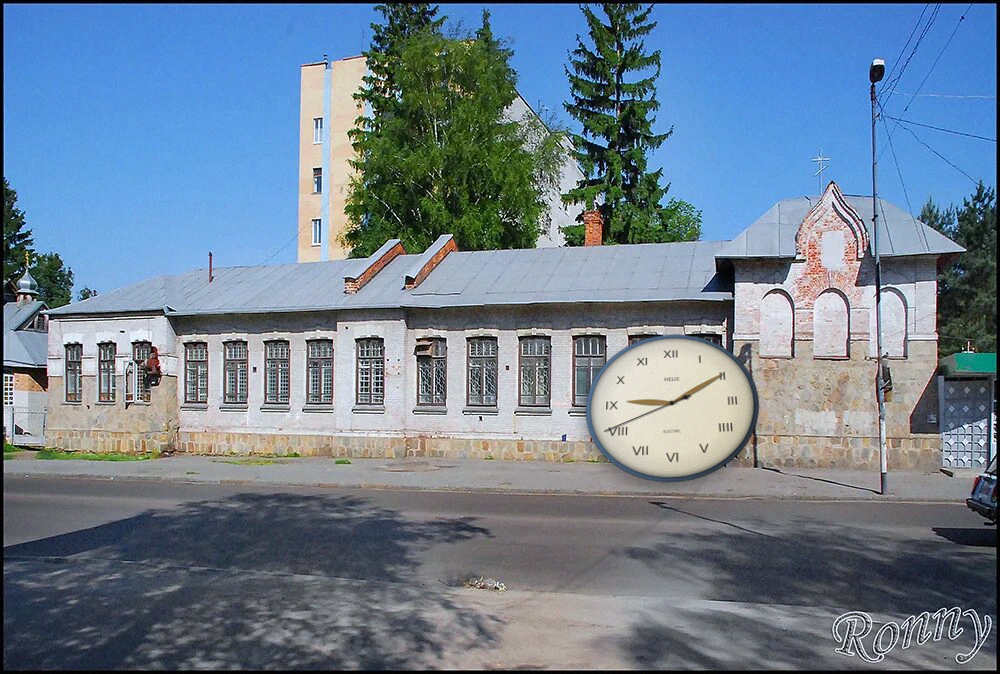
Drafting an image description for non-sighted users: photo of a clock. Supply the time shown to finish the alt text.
9:09:41
